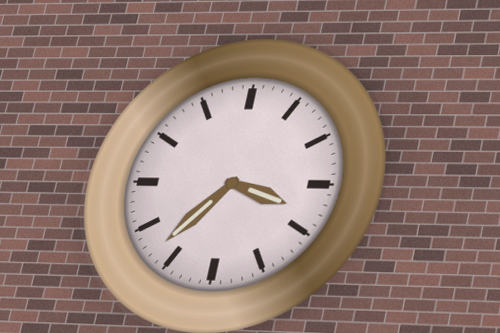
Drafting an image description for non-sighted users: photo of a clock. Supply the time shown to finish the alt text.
3:37
